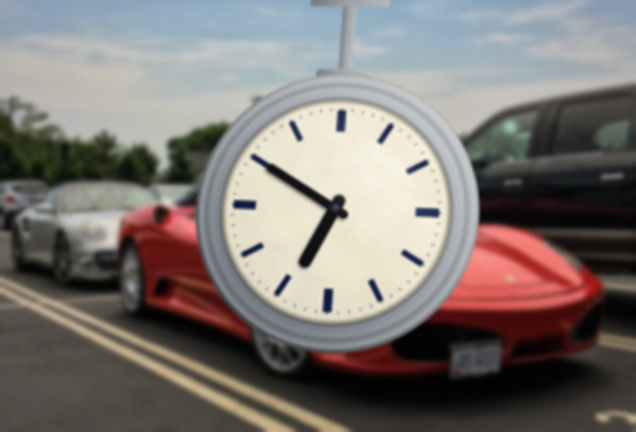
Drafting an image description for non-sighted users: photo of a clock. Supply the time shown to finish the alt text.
6:50
